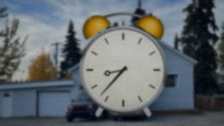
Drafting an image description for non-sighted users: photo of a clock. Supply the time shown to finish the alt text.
8:37
